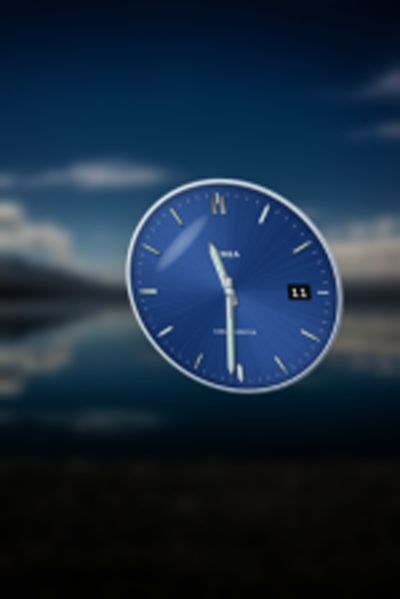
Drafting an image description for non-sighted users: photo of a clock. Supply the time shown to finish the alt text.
11:31
